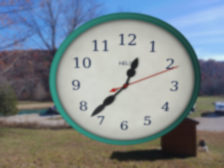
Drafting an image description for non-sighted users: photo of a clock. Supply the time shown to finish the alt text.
12:37:11
